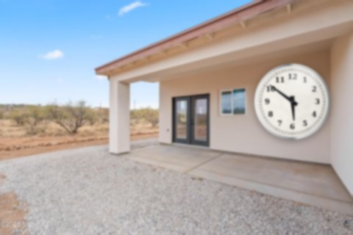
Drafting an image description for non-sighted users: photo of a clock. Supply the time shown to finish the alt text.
5:51
